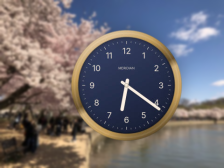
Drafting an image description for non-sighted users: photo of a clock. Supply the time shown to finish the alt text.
6:21
